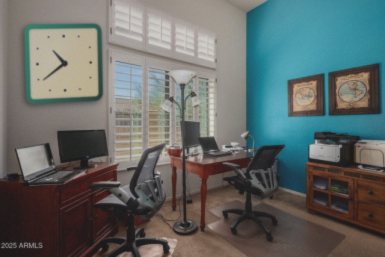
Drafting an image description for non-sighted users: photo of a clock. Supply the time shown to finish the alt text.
10:39
